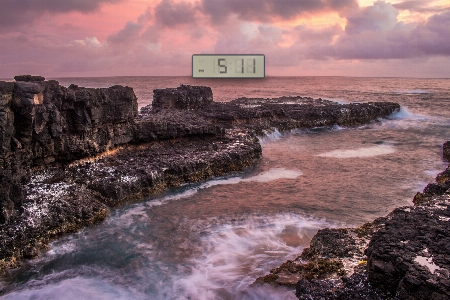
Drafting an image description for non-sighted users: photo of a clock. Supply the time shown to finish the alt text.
5:11
